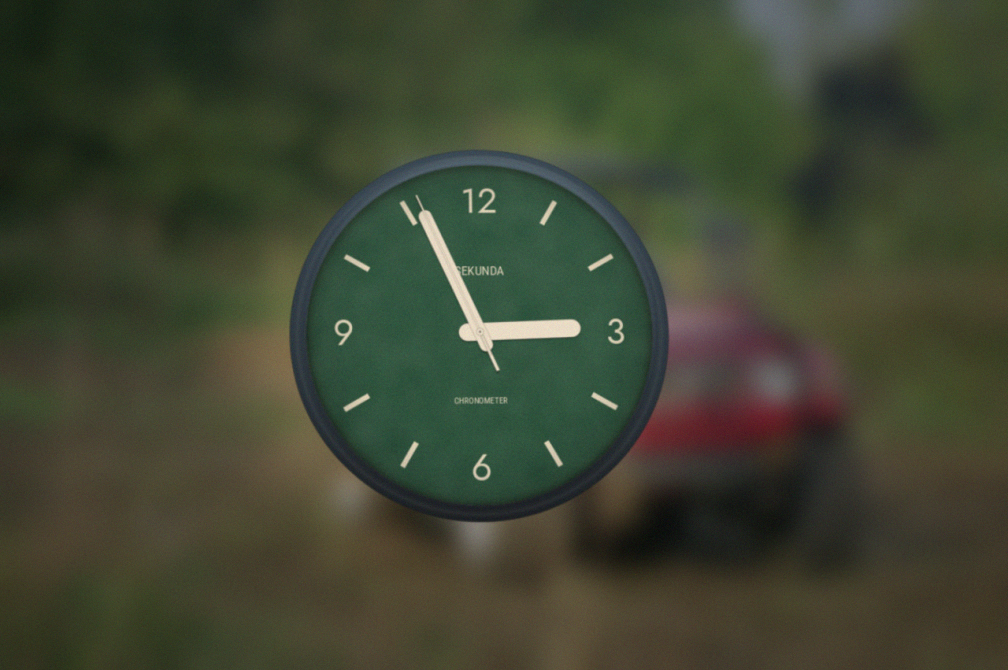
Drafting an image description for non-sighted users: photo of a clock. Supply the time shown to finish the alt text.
2:55:56
